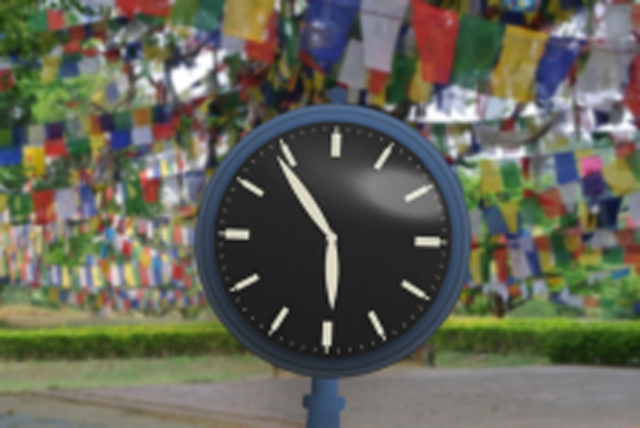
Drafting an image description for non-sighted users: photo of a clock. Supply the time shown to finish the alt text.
5:54
